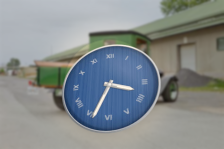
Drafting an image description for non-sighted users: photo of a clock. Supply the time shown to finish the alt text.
3:34
